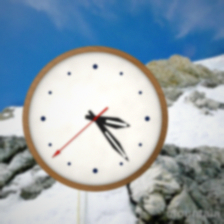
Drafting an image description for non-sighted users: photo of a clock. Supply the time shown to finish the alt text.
3:23:38
